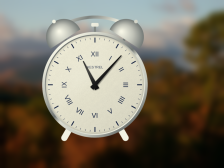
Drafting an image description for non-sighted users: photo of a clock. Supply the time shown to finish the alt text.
11:07
